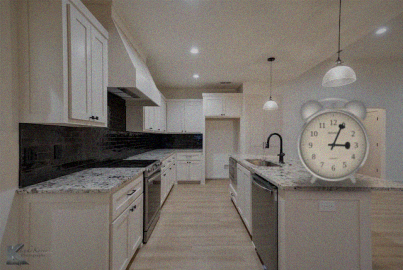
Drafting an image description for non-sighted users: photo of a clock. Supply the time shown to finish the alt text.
3:04
